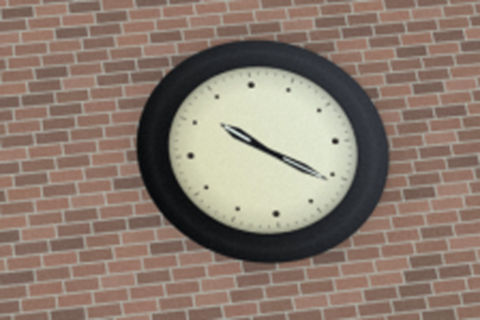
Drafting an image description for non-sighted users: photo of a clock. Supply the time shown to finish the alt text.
10:21
